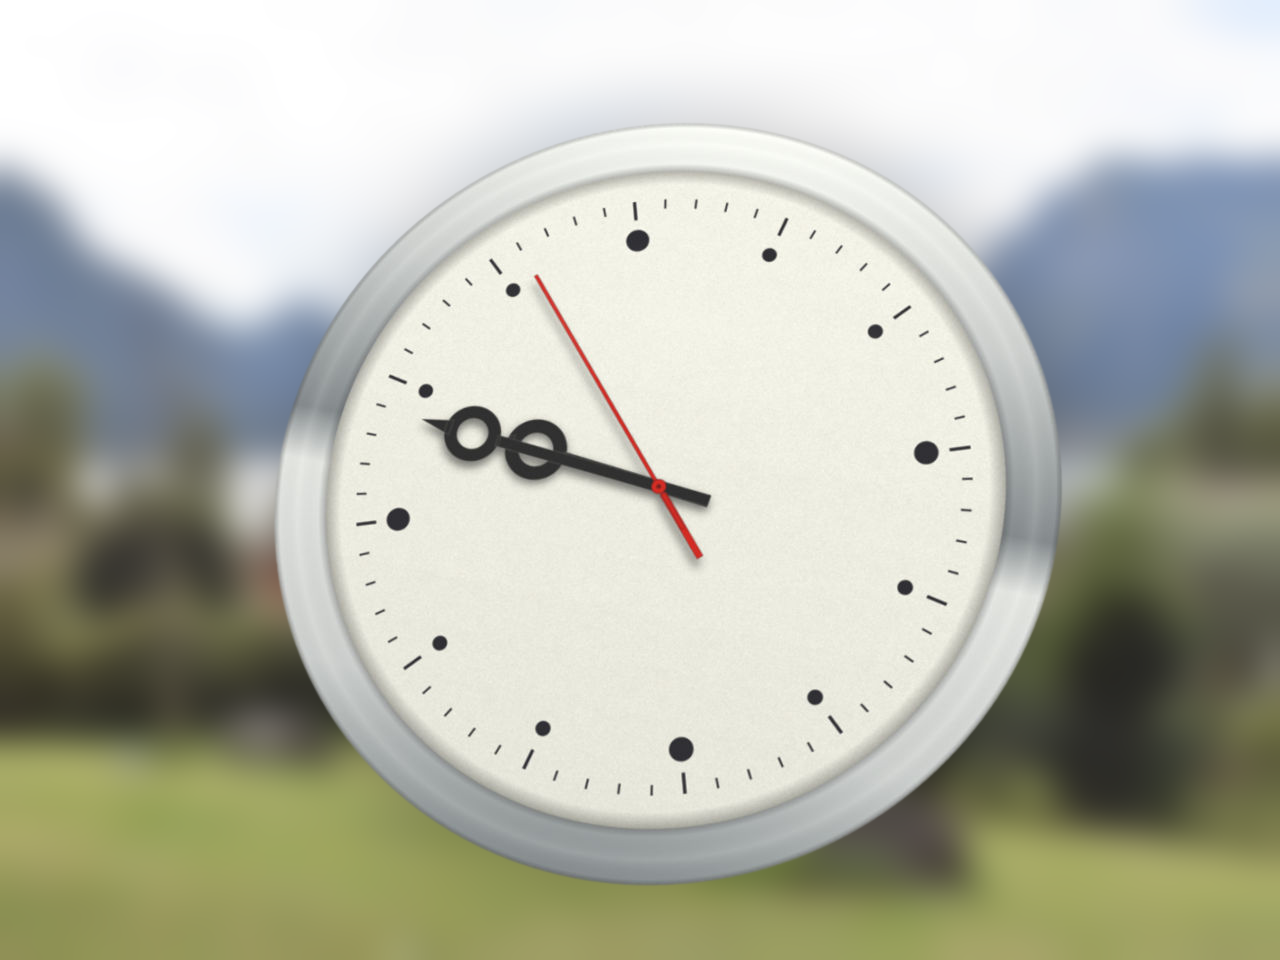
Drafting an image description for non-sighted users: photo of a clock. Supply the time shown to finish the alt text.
9:48:56
